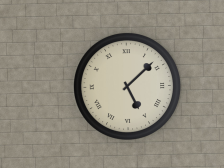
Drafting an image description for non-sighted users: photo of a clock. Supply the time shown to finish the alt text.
5:08
